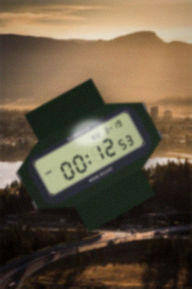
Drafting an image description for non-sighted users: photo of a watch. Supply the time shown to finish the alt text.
0:12:53
